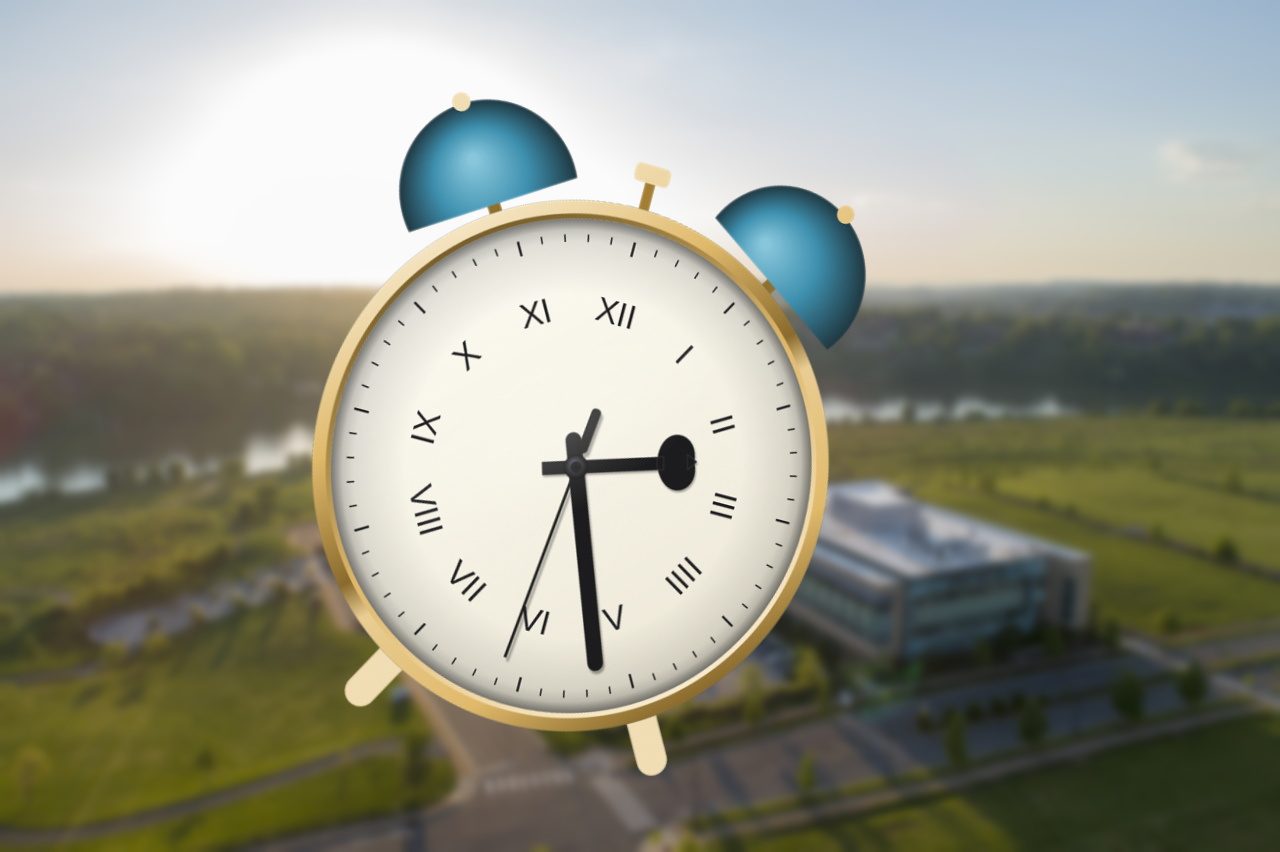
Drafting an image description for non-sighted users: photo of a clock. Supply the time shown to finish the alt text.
2:26:31
